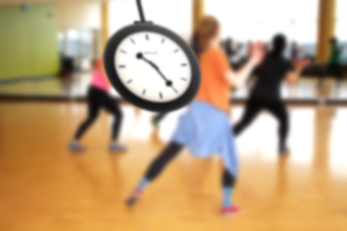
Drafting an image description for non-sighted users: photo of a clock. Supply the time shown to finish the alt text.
10:25
